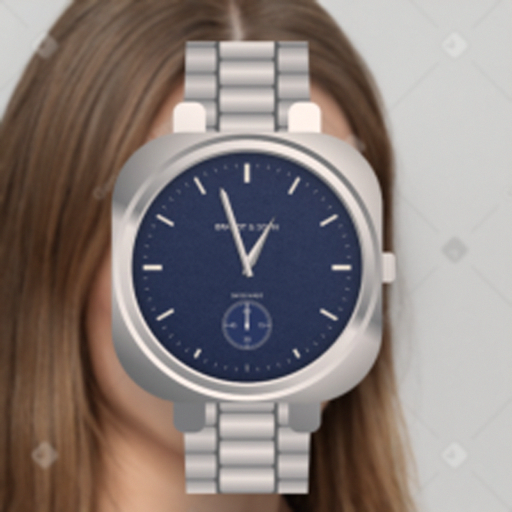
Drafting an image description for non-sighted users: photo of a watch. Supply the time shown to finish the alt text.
12:57
